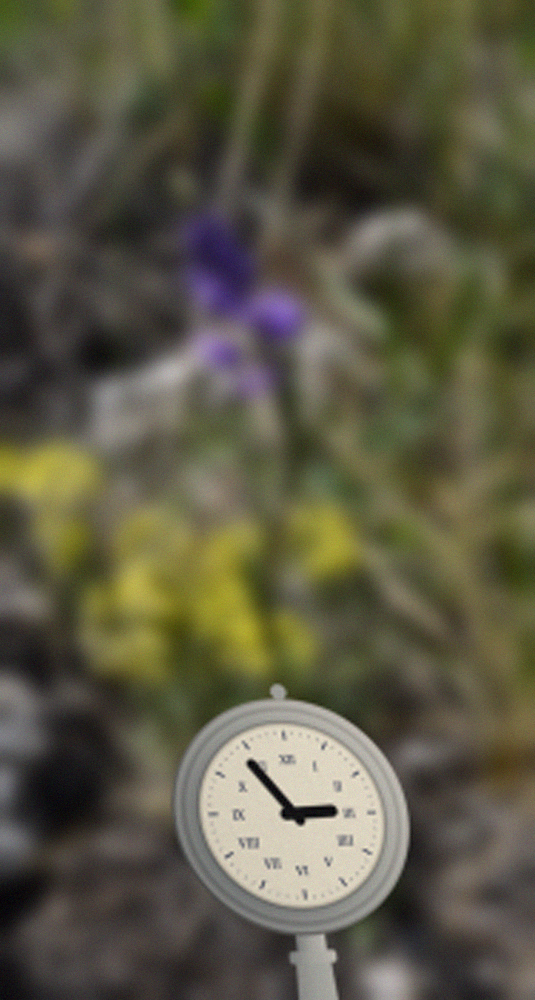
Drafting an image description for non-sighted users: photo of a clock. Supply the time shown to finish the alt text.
2:54
